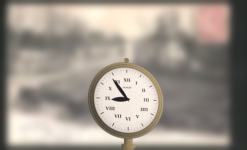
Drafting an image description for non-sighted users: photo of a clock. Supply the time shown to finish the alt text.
8:54
